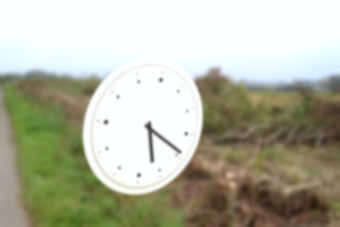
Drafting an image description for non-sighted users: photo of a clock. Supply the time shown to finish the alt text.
5:19
